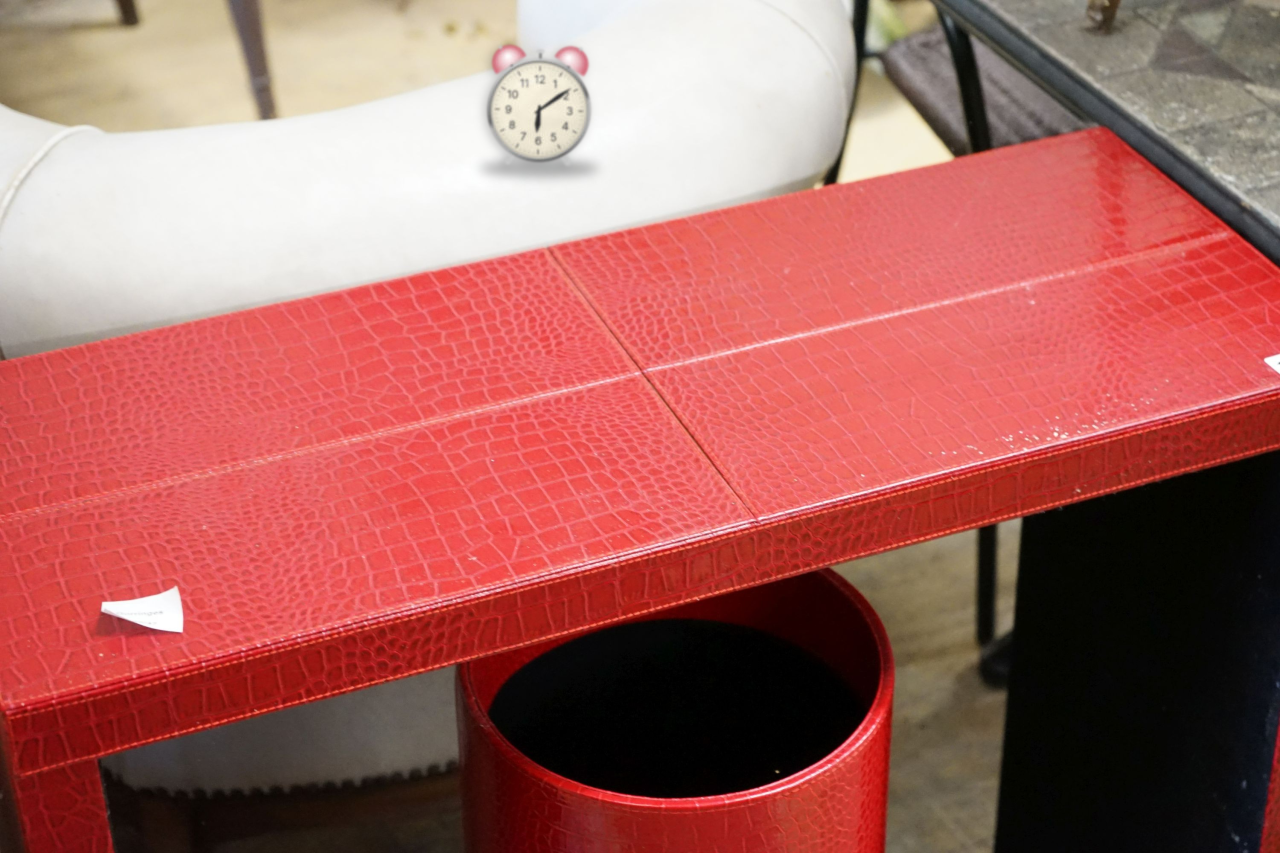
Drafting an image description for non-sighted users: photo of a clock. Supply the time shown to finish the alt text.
6:09
